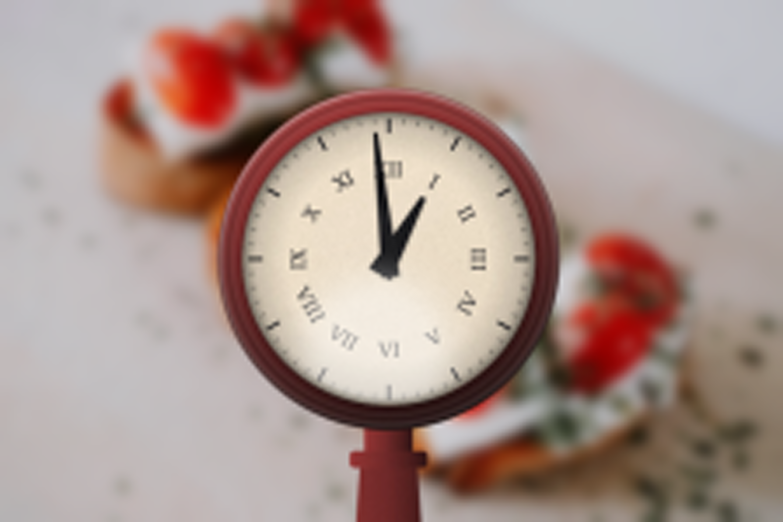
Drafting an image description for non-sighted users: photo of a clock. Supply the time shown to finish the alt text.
12:59
